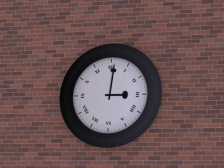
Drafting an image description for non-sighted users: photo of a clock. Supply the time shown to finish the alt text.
3:01
